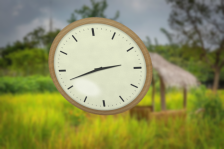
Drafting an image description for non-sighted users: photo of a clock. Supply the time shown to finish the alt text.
2:42
